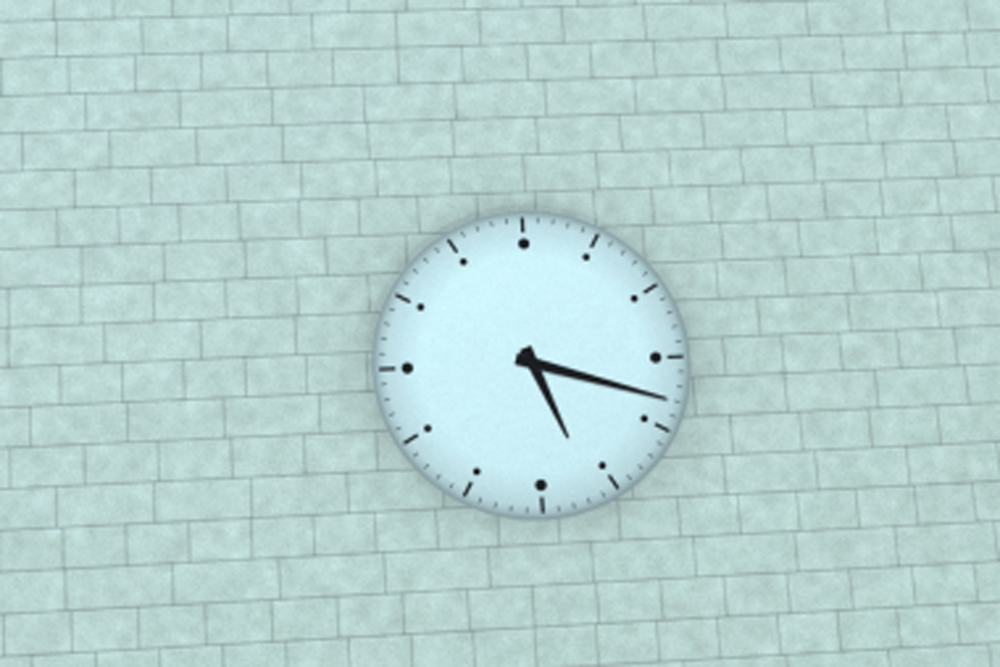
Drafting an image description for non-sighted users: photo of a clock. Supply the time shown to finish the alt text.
5:18
